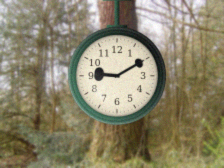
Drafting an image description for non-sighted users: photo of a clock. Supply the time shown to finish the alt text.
9:10
